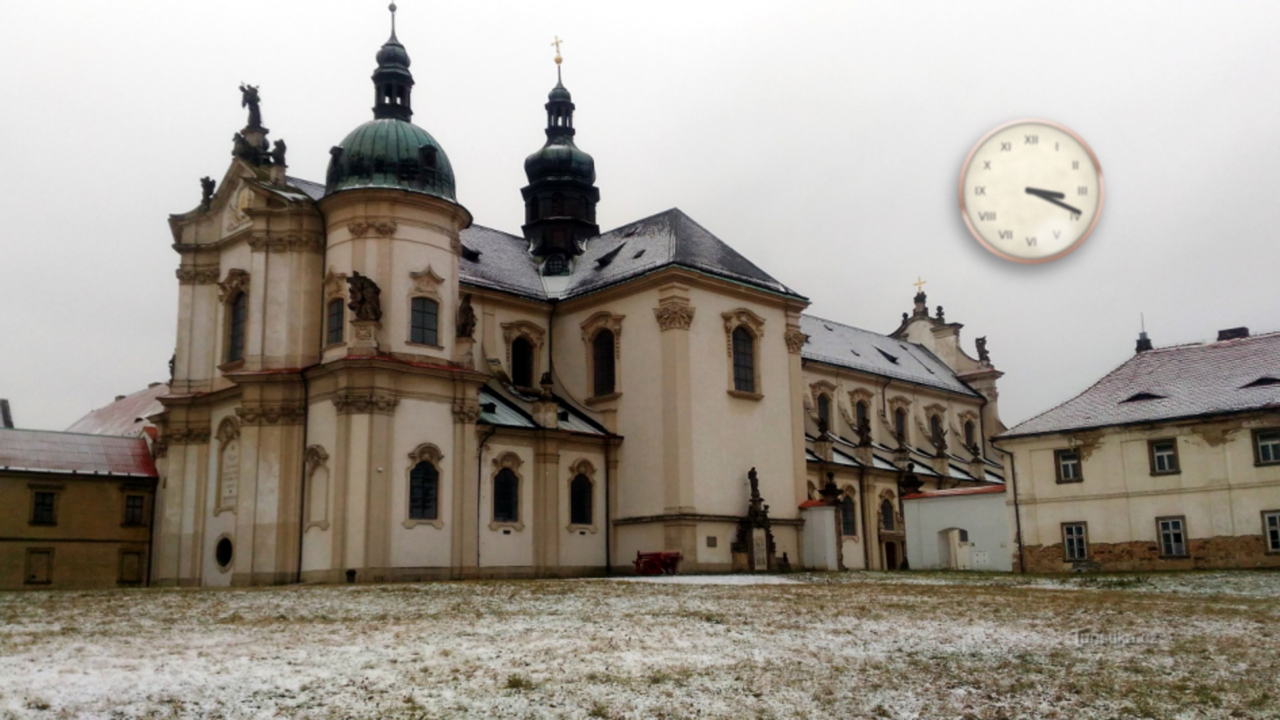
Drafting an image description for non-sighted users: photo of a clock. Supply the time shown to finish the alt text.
3:19
